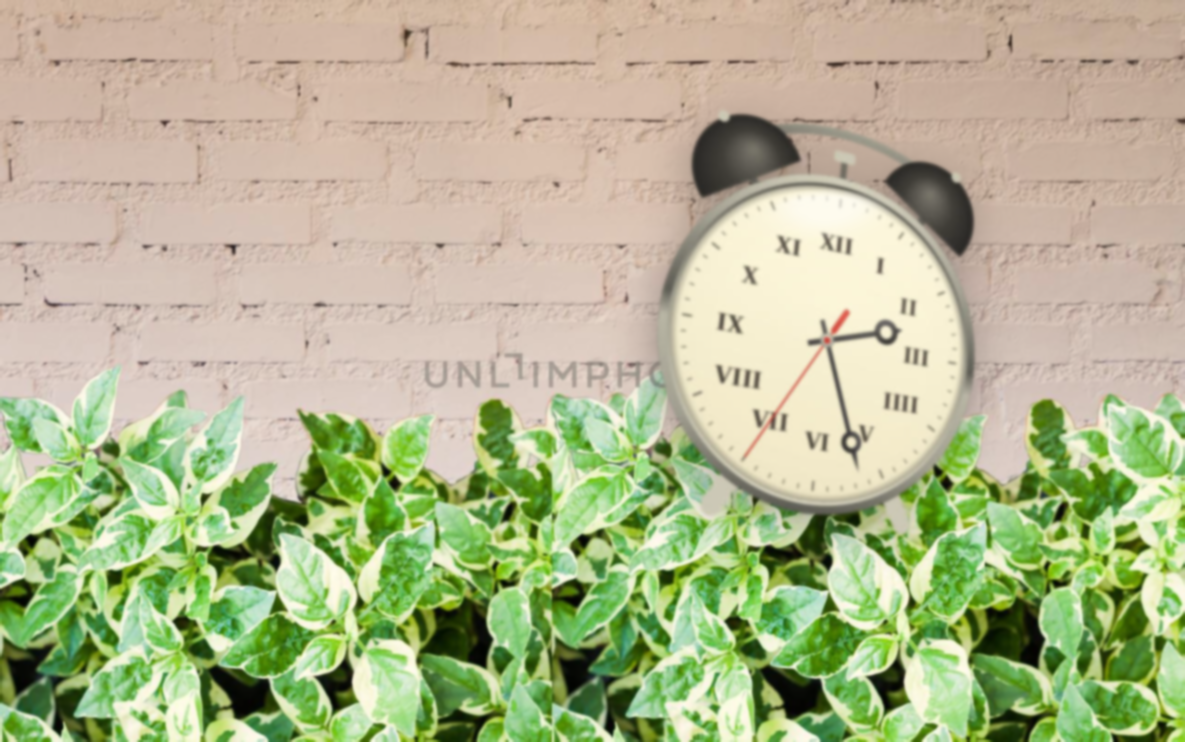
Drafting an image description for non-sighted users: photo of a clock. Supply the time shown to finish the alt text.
2:26:35
